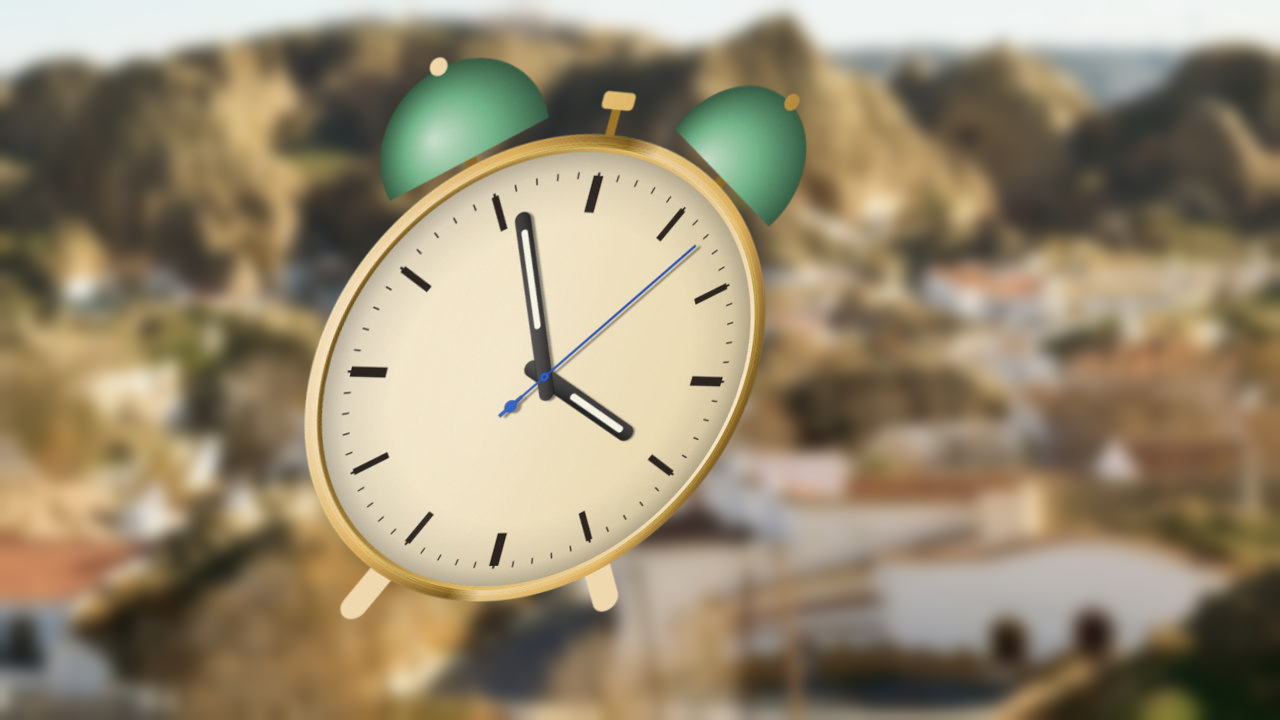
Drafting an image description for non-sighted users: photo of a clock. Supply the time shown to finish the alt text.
3:56:07
